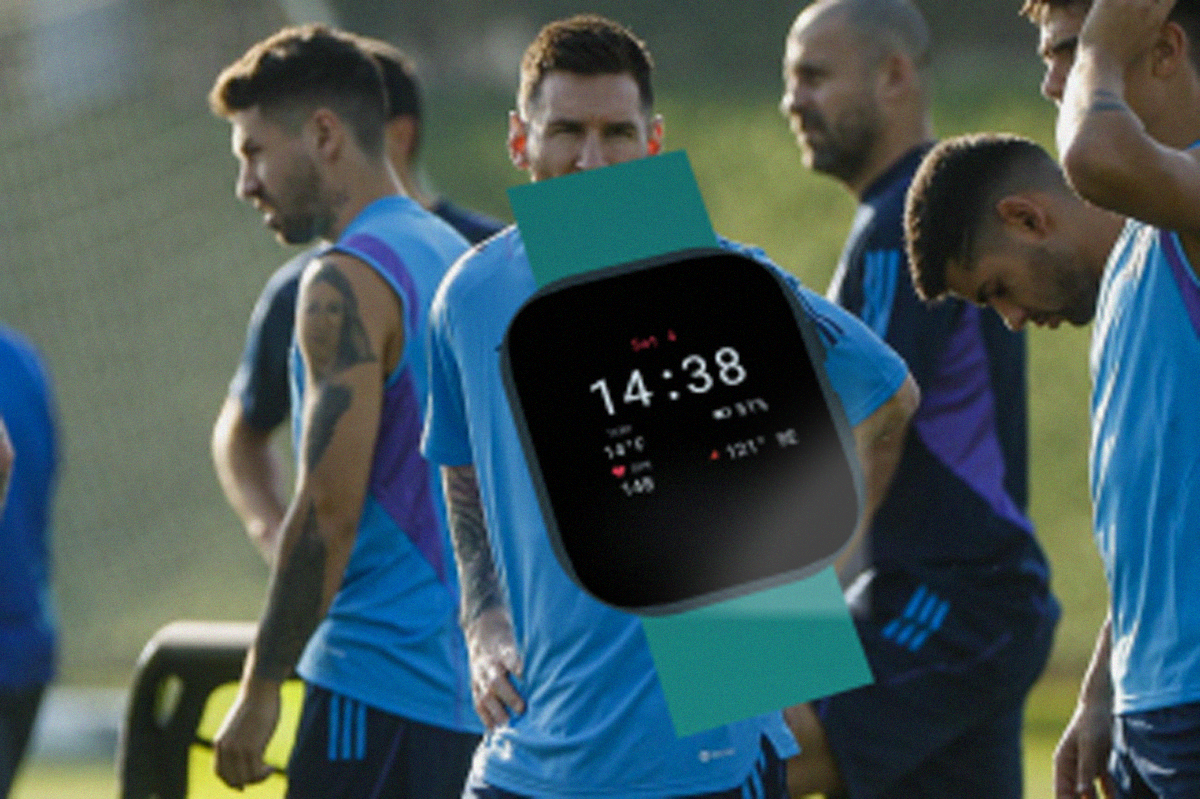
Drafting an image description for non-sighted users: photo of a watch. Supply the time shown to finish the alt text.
14:38
